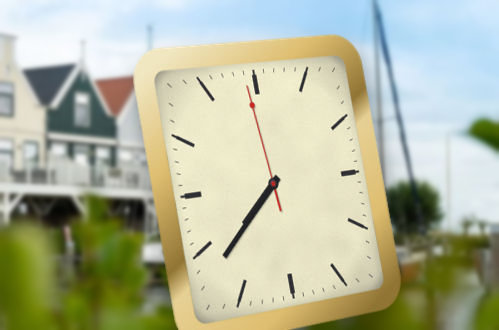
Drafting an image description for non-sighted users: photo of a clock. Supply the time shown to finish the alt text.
7:37:59
